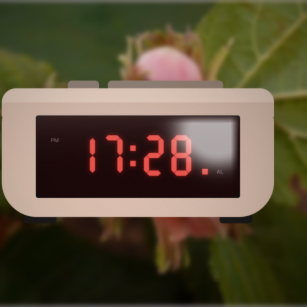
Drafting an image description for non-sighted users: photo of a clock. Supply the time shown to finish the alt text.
17:28
